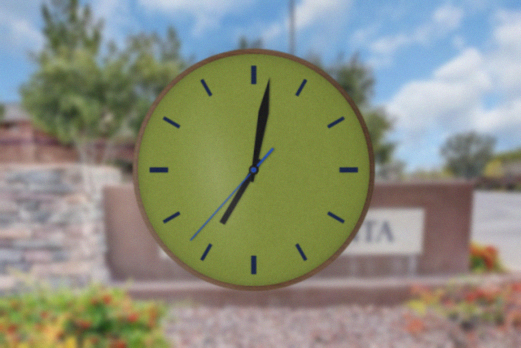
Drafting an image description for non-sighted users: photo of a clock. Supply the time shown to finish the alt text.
7:01:37
